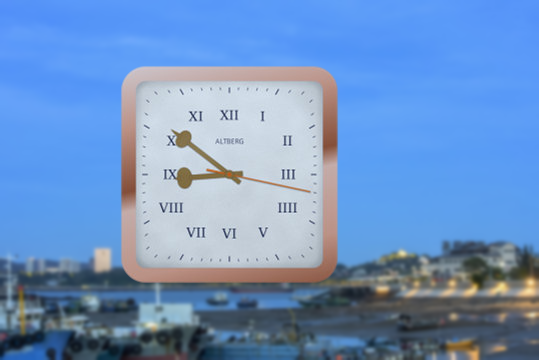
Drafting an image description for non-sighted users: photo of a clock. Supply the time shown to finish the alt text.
8:51:17
